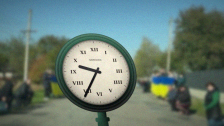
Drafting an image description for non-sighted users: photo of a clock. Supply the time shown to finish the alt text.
9:35
